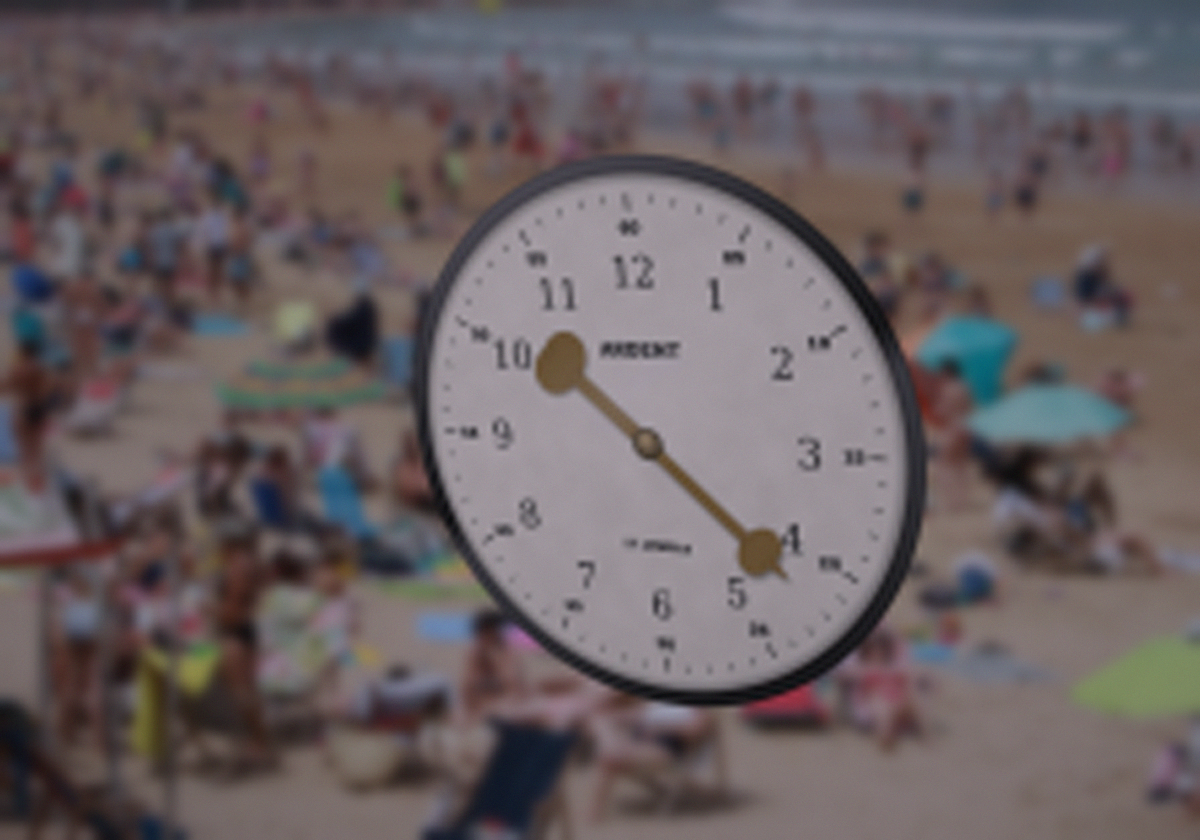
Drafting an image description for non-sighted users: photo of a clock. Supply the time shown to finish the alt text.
10:22
